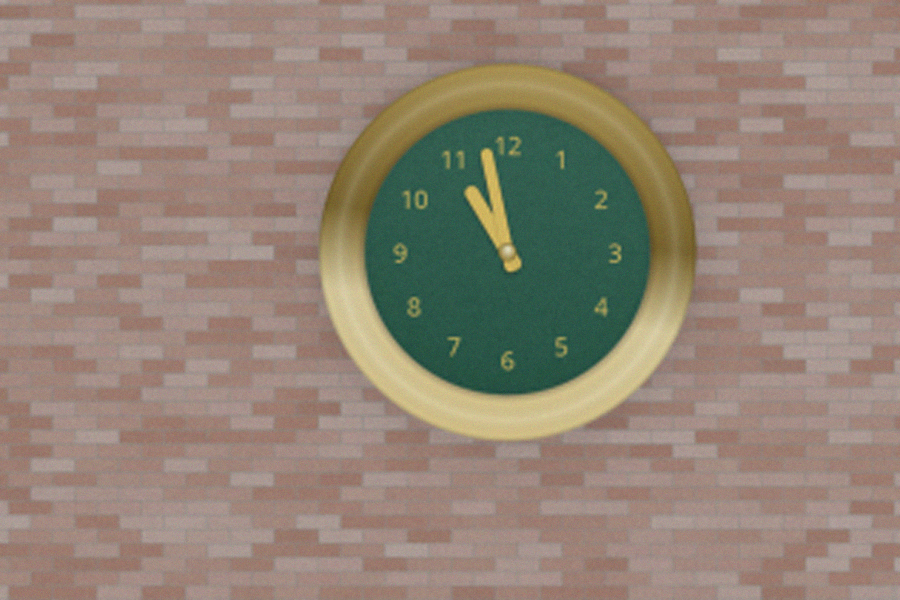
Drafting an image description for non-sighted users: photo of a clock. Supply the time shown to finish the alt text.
10:58
